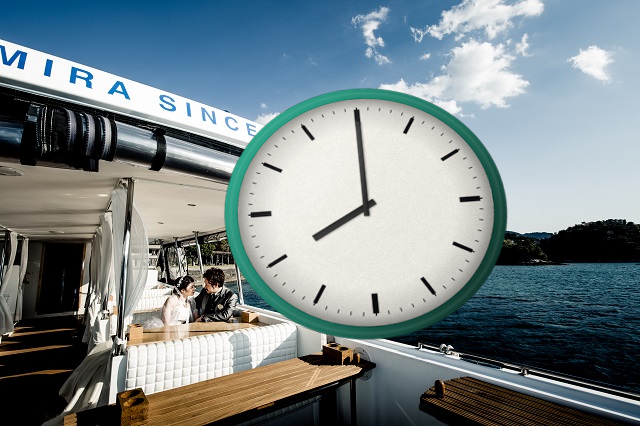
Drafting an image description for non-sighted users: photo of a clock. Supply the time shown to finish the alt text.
8:00
